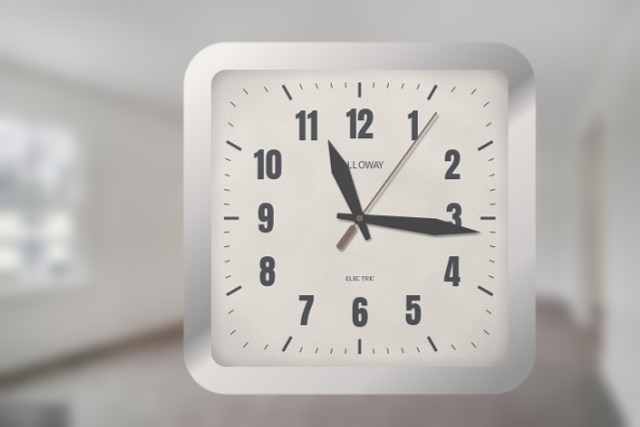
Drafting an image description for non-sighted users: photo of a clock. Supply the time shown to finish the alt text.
11:16:06
